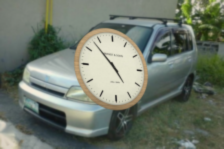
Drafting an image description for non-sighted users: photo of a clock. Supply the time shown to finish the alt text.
4:53
